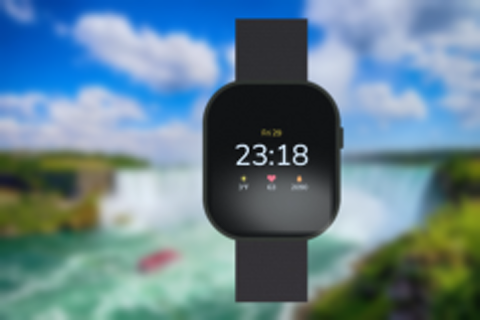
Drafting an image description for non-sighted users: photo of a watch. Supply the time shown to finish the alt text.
23:18
